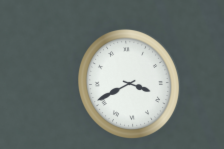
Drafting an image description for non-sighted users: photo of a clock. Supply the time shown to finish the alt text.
3:41
